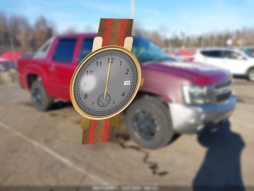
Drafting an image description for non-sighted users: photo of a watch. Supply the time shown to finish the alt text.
6:00
